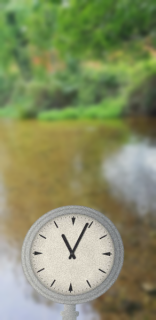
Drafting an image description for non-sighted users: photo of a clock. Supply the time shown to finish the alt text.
11:04
